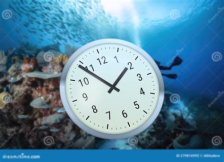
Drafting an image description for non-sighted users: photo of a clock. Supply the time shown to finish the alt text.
1:54
